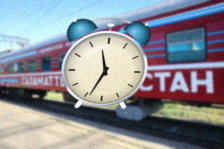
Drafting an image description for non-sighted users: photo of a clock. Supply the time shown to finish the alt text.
11:34
